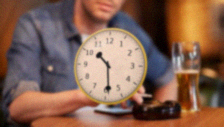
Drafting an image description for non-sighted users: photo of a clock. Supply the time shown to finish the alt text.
10:29
